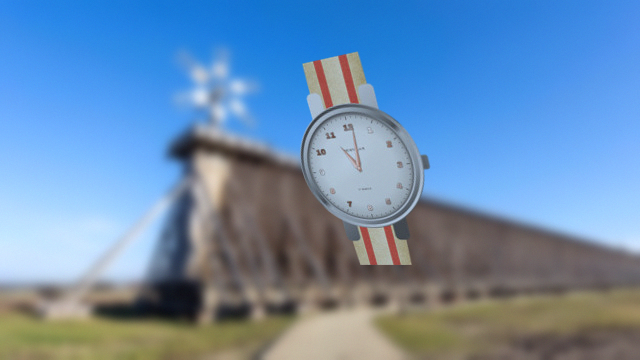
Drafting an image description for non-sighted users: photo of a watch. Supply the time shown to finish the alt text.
11:01
